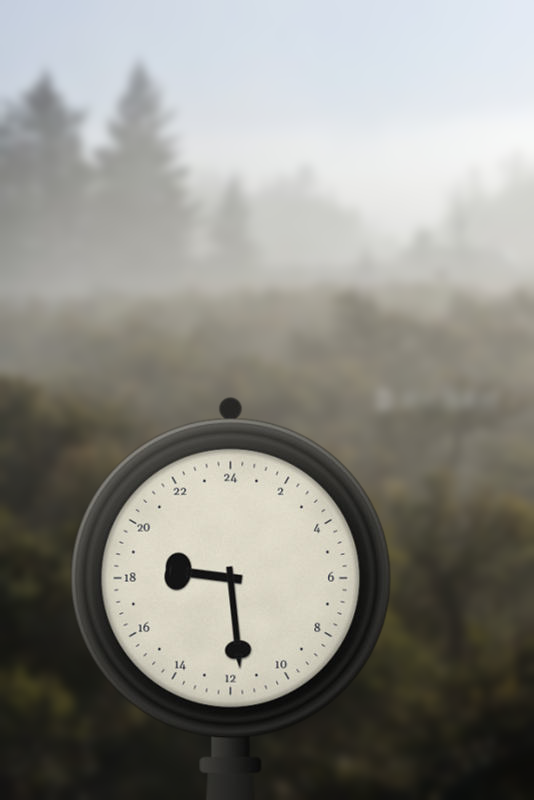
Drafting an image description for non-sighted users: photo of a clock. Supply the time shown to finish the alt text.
18:29
